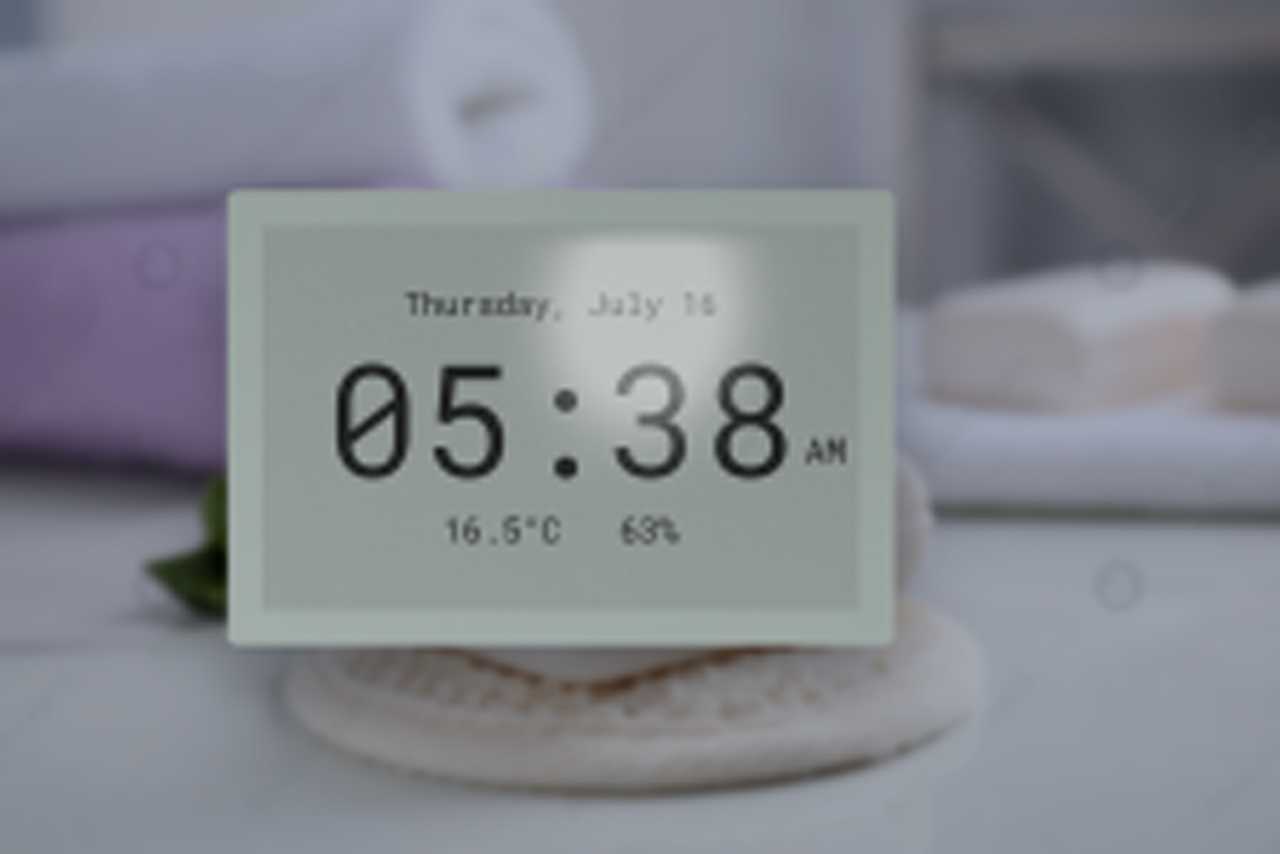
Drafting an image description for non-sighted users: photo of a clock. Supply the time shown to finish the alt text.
5:38
